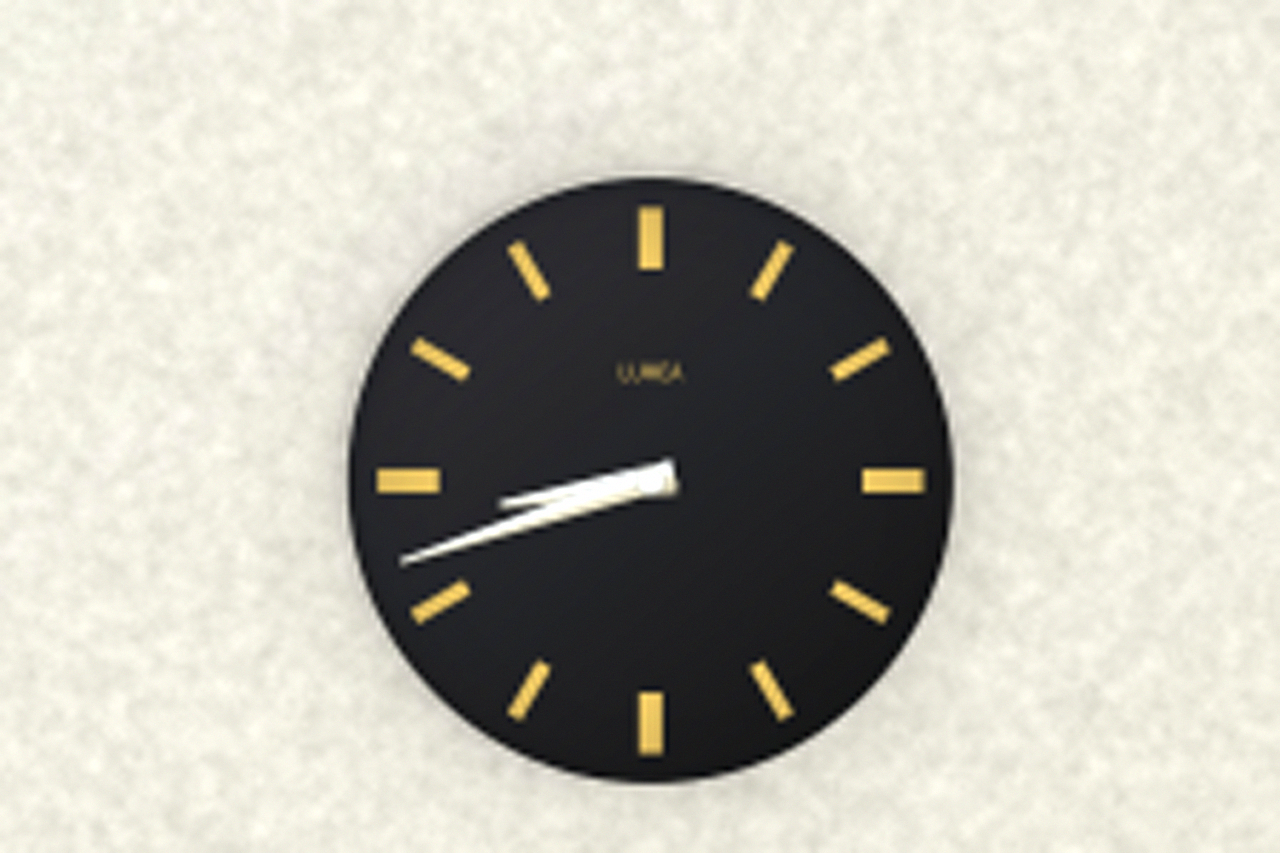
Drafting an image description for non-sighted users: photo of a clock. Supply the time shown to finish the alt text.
8:42
